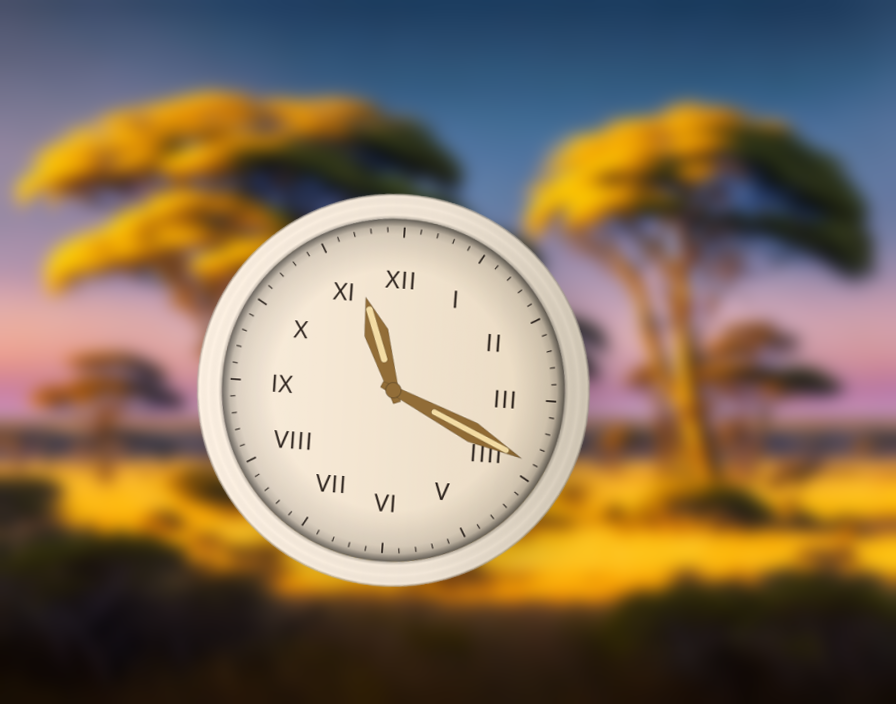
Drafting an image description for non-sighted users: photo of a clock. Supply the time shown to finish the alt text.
11:19
